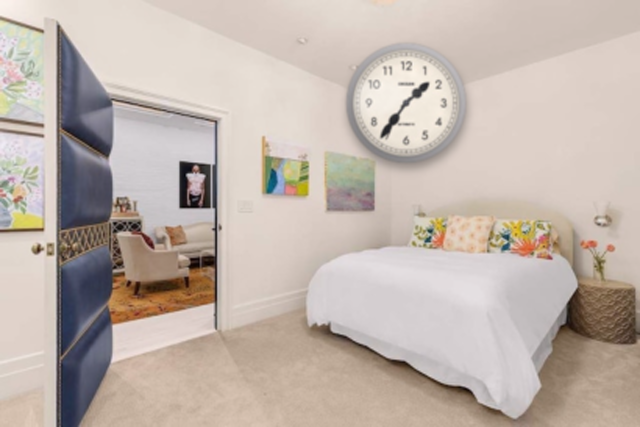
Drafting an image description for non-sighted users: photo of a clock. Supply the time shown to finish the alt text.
1:36
